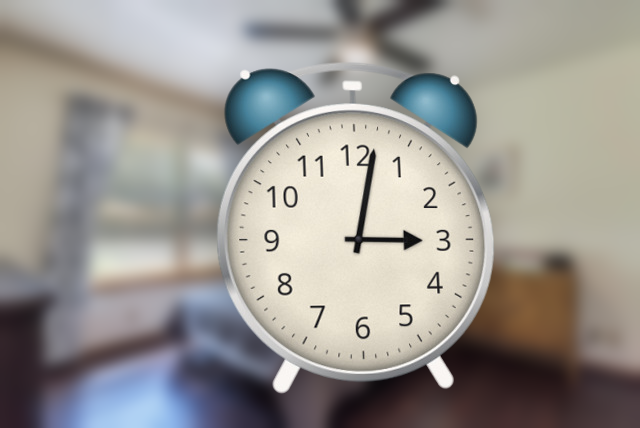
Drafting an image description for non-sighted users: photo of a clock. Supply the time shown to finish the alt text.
3:02
